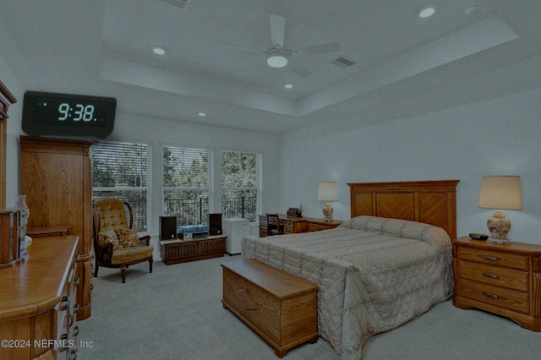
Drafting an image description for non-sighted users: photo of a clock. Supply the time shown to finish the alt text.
9:38
